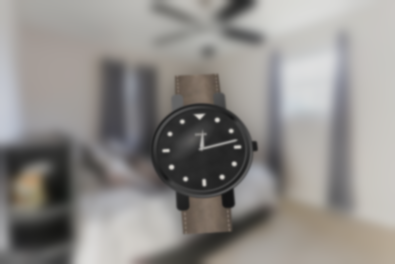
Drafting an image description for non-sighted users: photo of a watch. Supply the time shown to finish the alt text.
12:13
